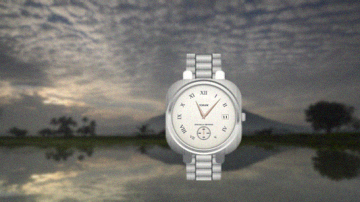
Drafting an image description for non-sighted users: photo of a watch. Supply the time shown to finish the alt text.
11:07
